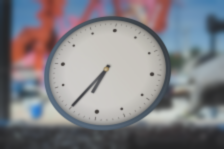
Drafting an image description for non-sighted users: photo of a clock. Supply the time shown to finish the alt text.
6:35
